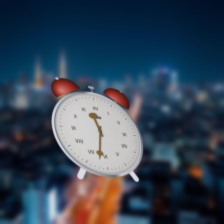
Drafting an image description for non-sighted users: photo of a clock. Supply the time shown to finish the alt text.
11:32
